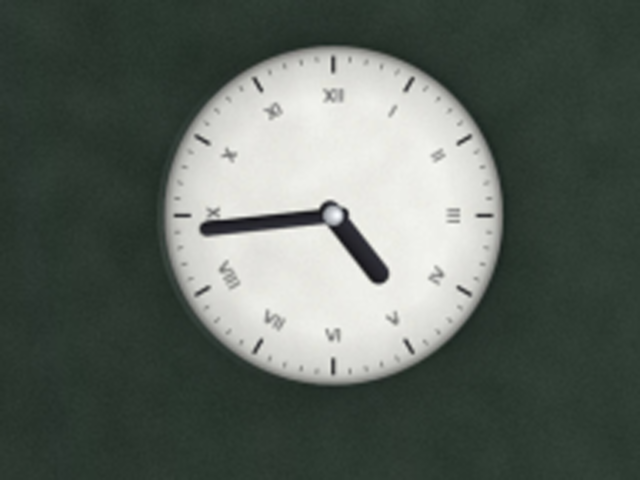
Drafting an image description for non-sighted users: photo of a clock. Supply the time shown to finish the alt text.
4:44
